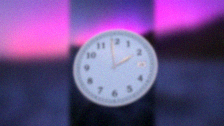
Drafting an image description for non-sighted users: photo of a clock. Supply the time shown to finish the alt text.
1:59
